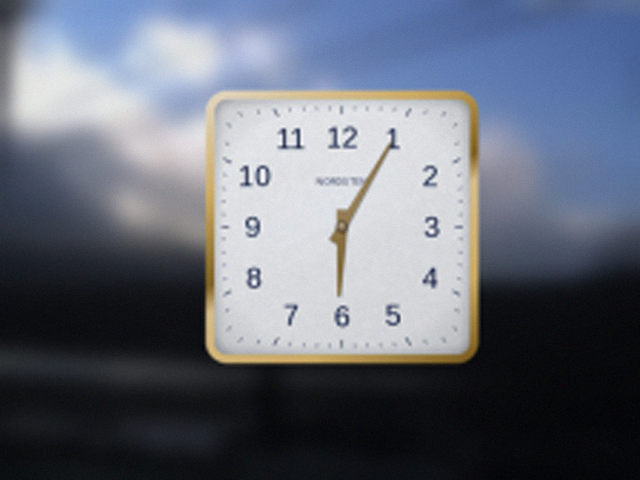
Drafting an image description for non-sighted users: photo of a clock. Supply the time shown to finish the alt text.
6:05
